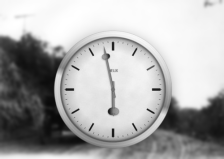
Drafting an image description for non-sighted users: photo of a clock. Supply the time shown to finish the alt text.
5:58
